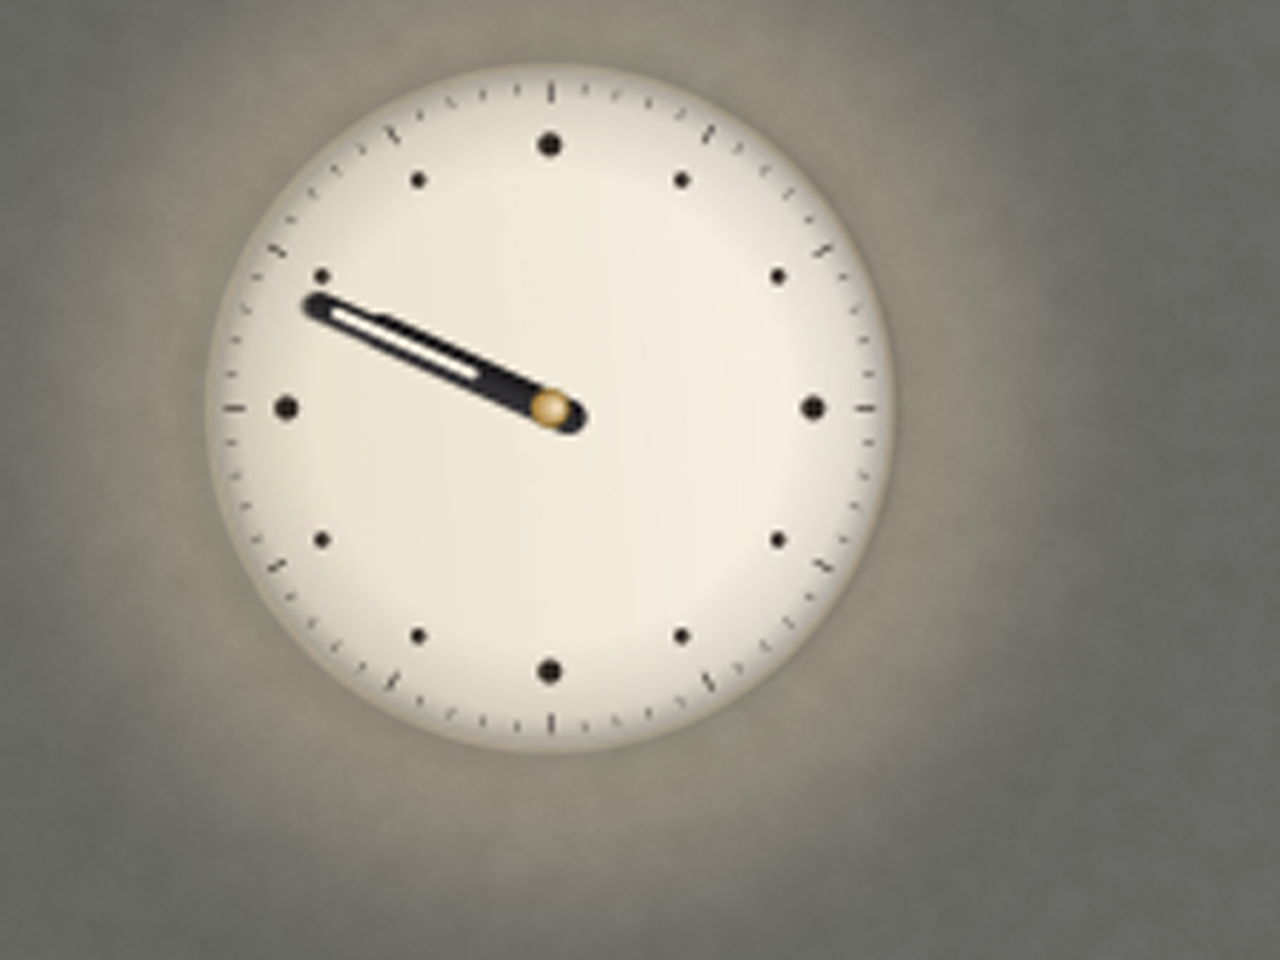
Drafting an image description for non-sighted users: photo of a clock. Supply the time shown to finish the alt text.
9:49
